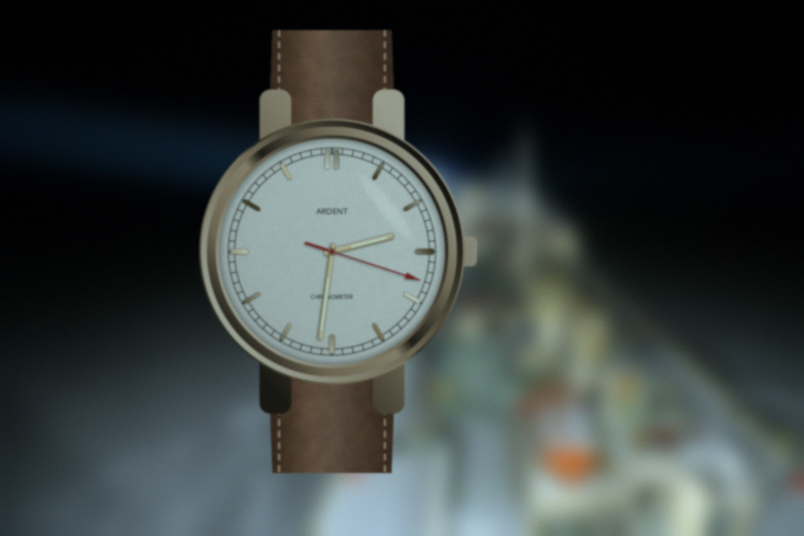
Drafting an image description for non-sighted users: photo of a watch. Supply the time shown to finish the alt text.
2:31:18
